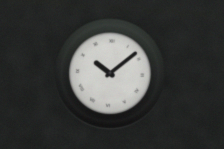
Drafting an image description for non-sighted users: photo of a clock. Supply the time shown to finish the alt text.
10:08
